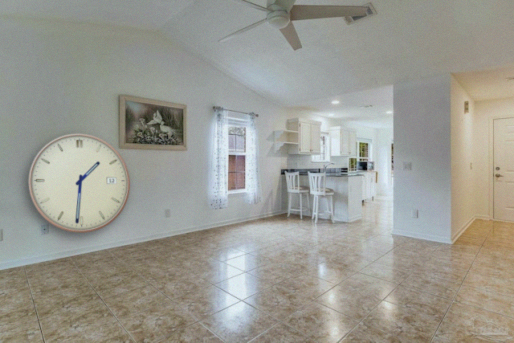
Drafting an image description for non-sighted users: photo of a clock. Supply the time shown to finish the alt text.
1:31
